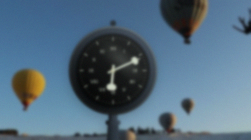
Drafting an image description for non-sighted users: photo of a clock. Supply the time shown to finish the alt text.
6:11
